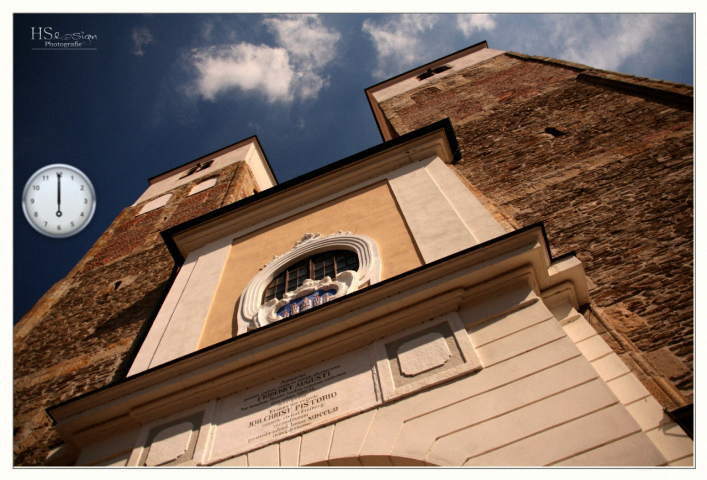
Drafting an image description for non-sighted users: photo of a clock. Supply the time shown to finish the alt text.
6:00
